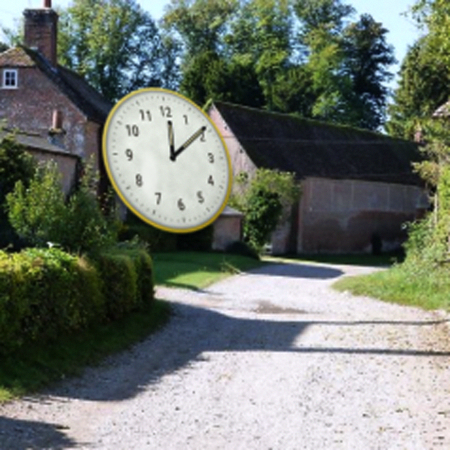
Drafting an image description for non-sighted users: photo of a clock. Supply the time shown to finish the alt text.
12:09
